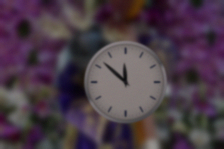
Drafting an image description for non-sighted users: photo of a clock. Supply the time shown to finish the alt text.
11:52
